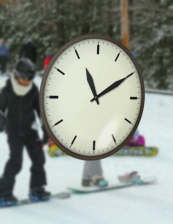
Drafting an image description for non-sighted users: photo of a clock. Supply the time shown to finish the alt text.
11:10
